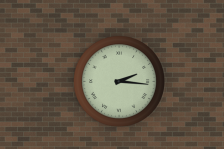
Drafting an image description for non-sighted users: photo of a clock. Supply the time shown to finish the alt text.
2:16
